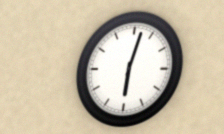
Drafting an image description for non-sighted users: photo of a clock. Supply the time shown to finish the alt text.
6:02
